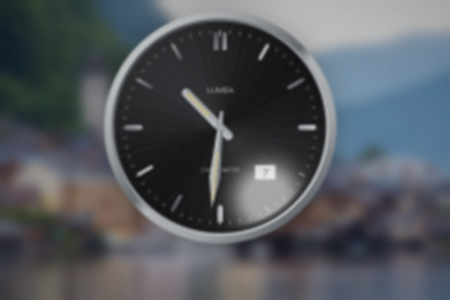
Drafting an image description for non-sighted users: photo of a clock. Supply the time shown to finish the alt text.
10:31
